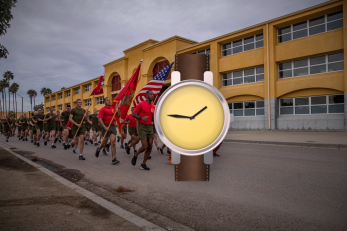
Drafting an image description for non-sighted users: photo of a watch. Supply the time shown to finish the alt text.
1:46
